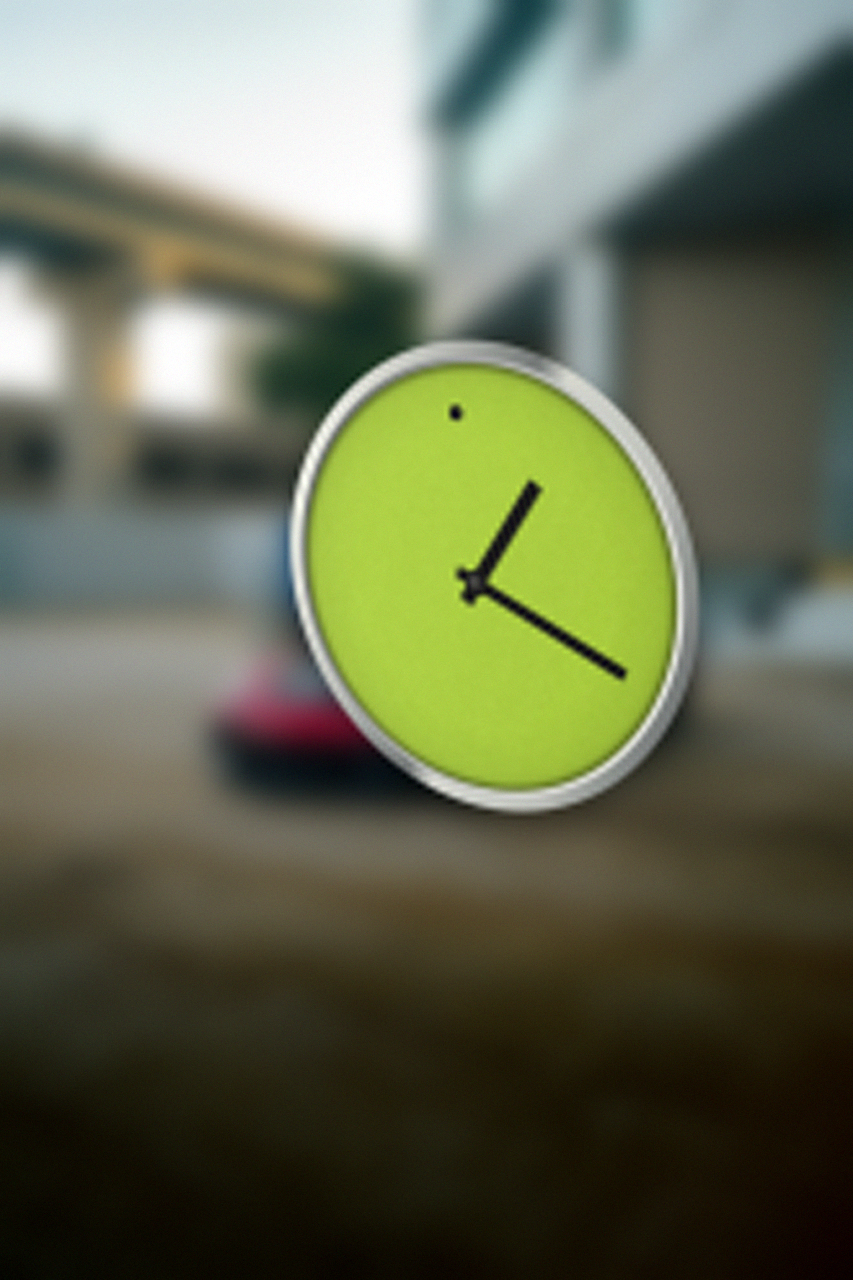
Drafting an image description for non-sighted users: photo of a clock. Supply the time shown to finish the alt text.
1:20
